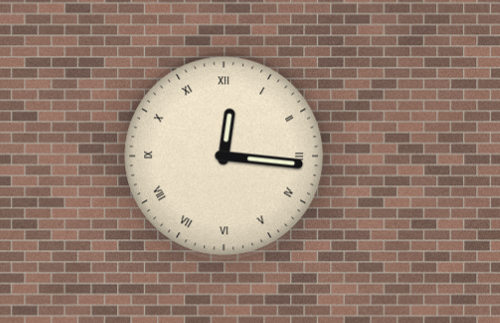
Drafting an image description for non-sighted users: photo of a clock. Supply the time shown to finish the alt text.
12:16
